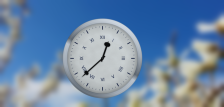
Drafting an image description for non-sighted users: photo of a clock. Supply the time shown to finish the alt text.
12:38
